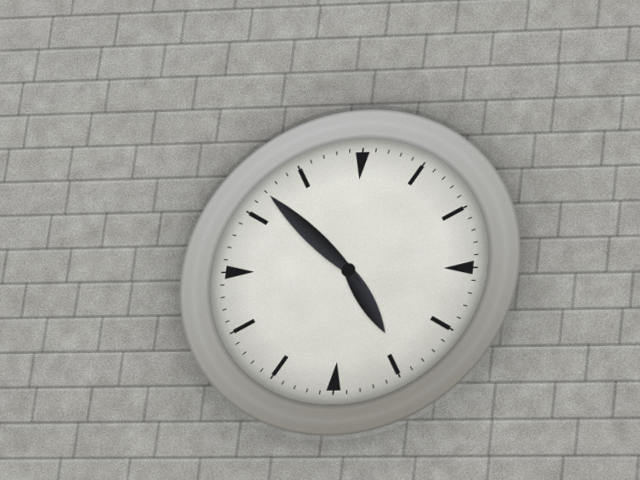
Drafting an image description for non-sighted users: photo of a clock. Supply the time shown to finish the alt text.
4:52
